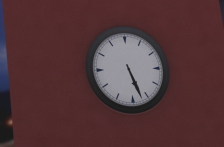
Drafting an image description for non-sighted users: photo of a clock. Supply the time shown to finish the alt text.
5:27
